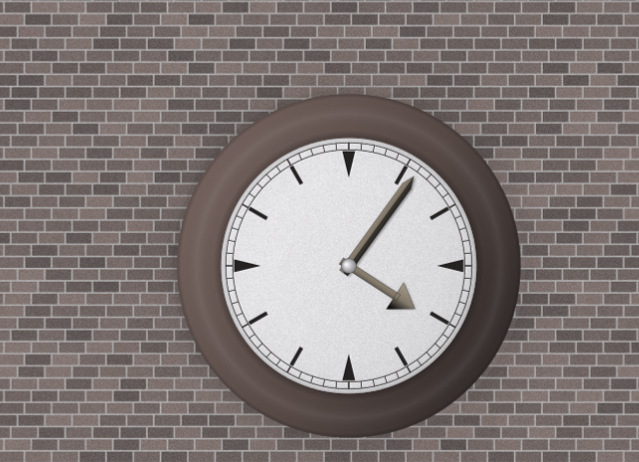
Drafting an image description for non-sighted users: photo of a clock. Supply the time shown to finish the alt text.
4:06
